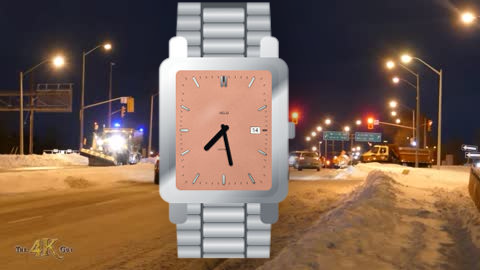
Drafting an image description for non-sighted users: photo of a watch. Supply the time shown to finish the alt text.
7:28
